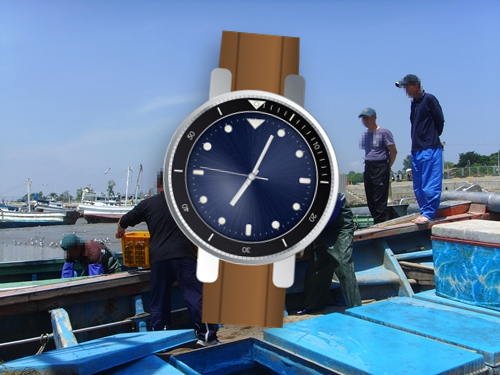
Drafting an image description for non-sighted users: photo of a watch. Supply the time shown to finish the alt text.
7:03:46
